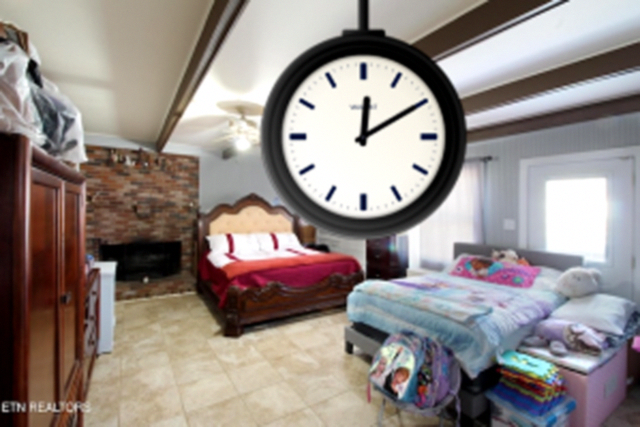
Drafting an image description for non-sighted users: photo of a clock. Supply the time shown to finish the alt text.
12:10
